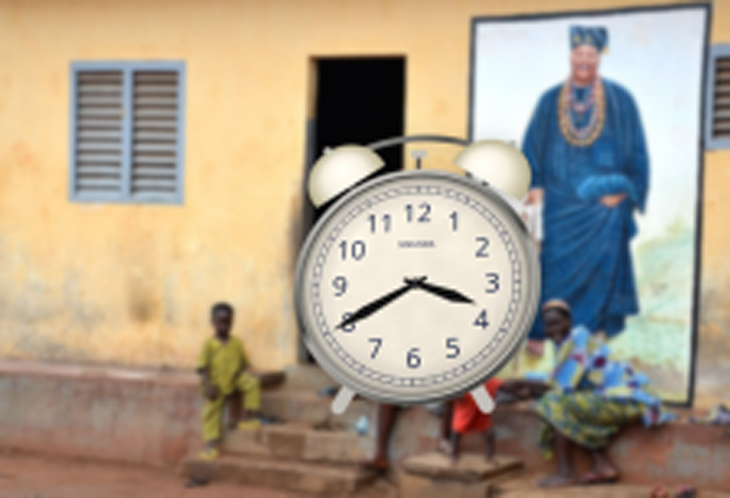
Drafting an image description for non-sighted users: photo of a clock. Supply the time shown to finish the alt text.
3:40
